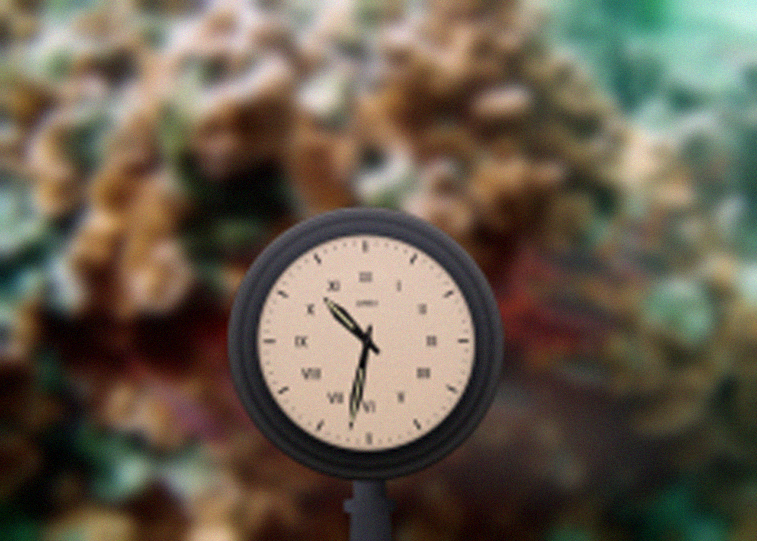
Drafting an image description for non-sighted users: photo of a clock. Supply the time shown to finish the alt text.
10:32
